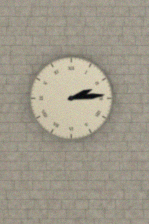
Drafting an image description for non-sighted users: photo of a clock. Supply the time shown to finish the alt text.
2:14
